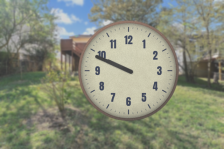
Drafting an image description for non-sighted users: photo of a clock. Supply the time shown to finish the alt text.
9:49
